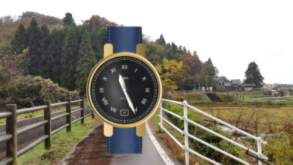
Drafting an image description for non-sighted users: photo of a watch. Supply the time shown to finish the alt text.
11:26
